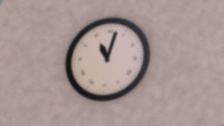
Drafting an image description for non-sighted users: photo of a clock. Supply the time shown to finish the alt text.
11:02
